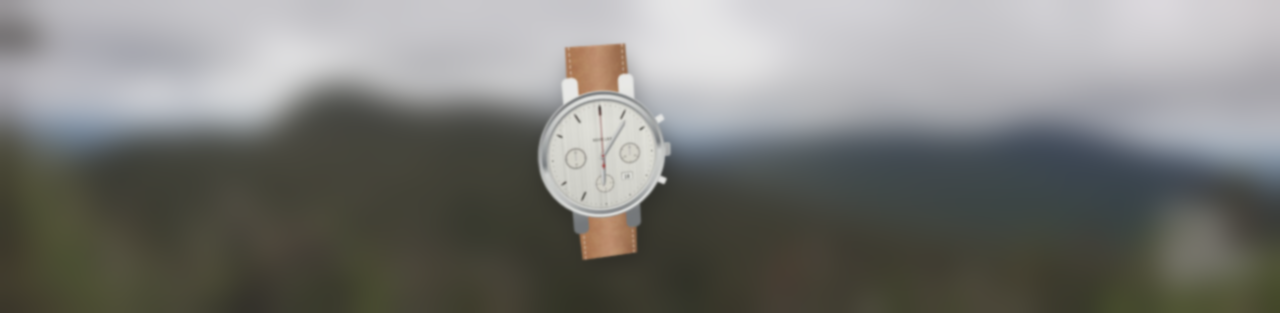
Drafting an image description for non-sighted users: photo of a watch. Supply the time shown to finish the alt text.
6:06
